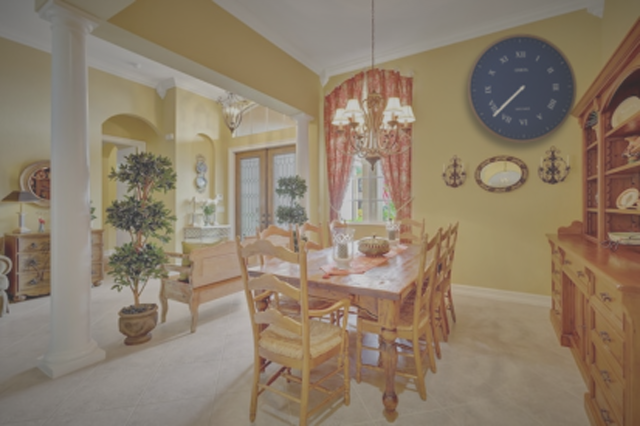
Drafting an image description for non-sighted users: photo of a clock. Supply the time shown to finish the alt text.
7:38
